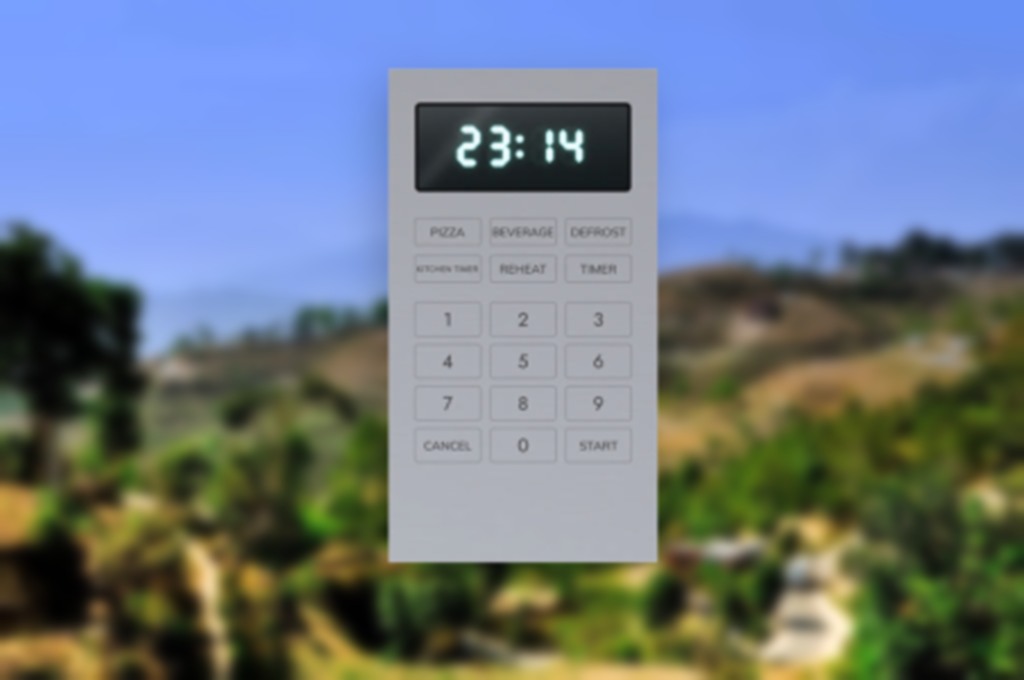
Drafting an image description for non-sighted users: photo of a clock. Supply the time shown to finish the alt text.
23:14
